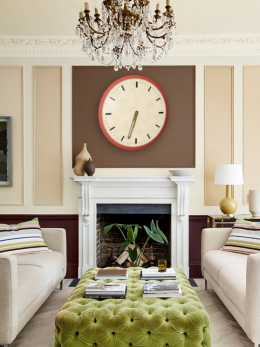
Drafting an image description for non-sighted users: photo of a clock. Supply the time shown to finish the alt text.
6:33
